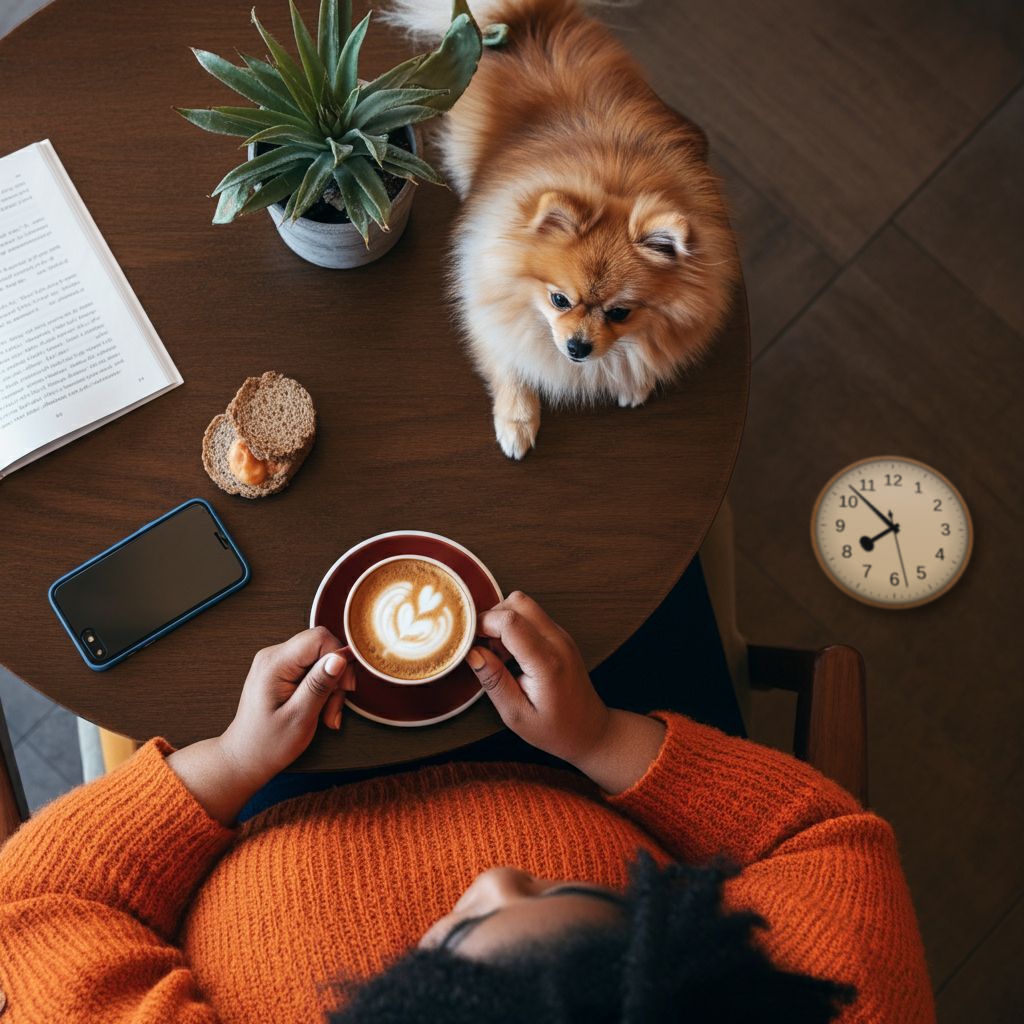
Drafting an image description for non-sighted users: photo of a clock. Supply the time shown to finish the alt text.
7:52:28
